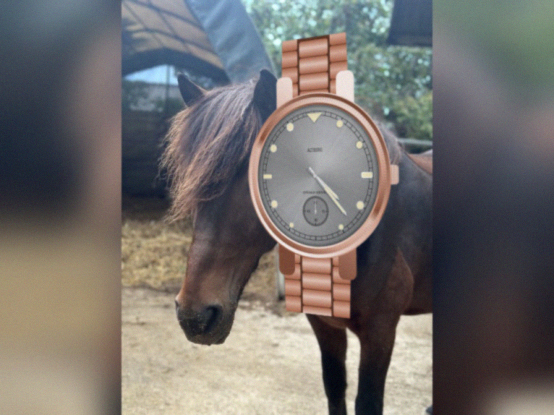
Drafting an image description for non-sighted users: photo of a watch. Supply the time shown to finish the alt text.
4:23
